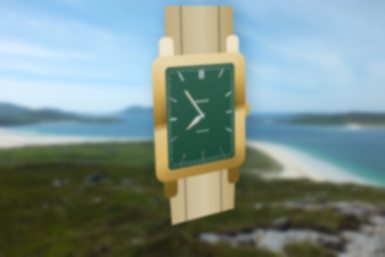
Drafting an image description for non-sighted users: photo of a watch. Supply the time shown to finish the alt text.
7:54
